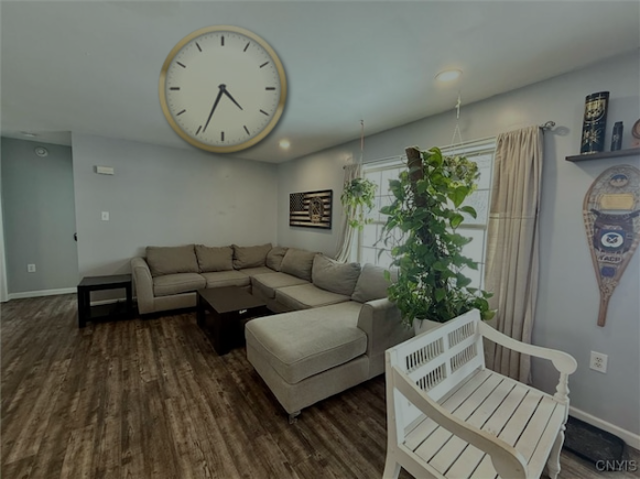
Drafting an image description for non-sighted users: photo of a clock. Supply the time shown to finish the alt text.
4:34
